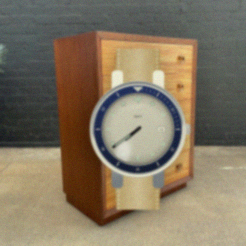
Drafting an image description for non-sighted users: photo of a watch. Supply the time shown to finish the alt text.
7:39
